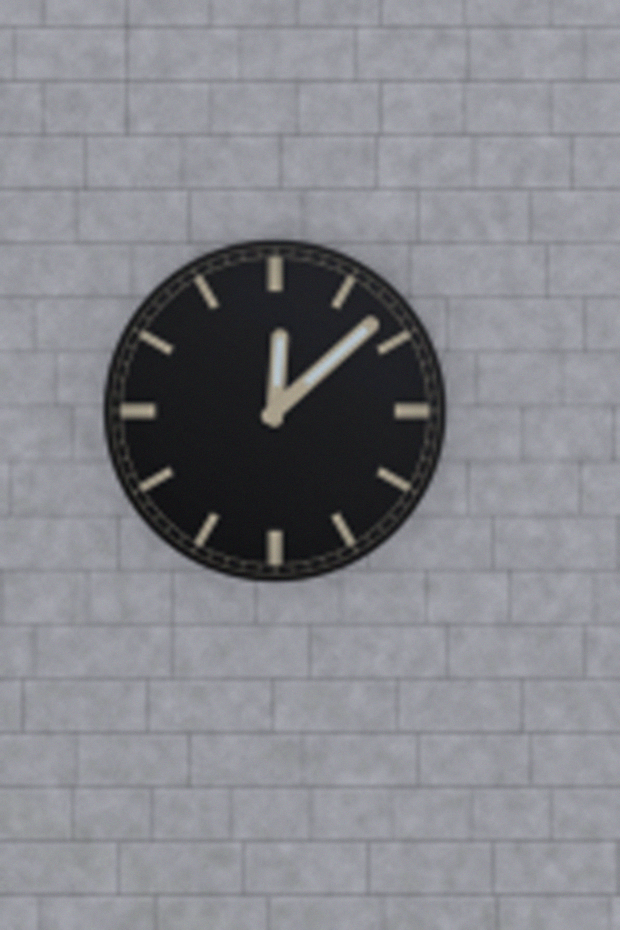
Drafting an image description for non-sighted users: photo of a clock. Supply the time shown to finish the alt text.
12:08
